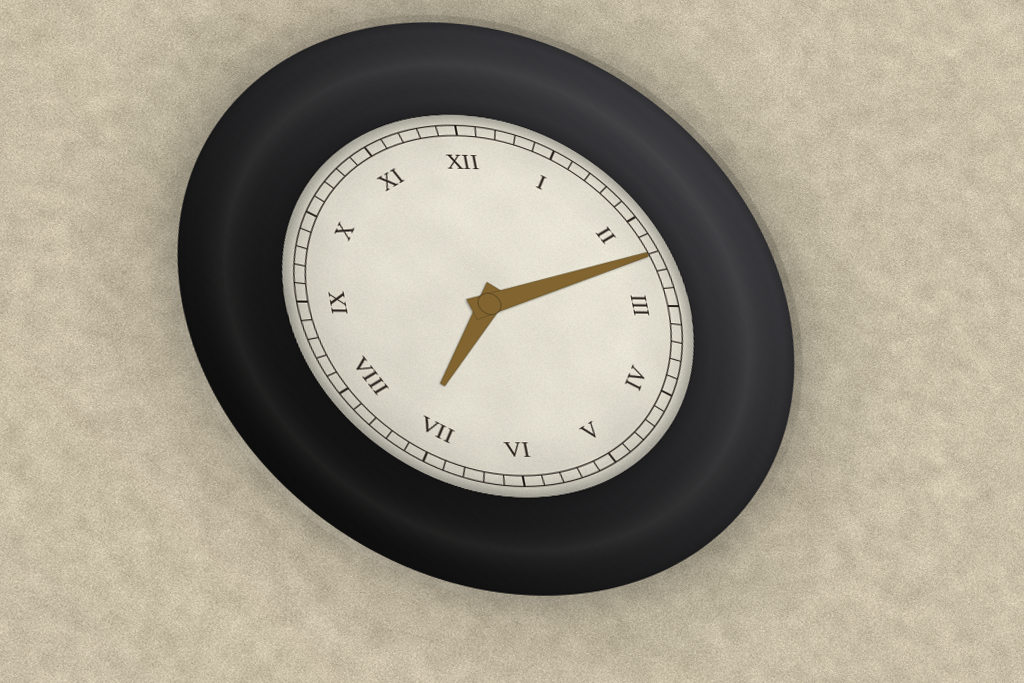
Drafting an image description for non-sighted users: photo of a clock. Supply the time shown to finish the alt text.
7:12
